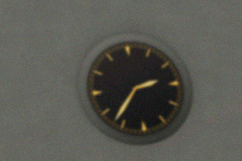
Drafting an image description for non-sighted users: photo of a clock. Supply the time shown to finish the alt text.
2:37
